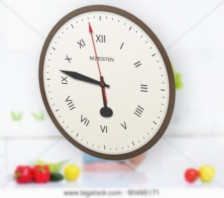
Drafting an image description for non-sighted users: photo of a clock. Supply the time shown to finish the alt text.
5:46:58
